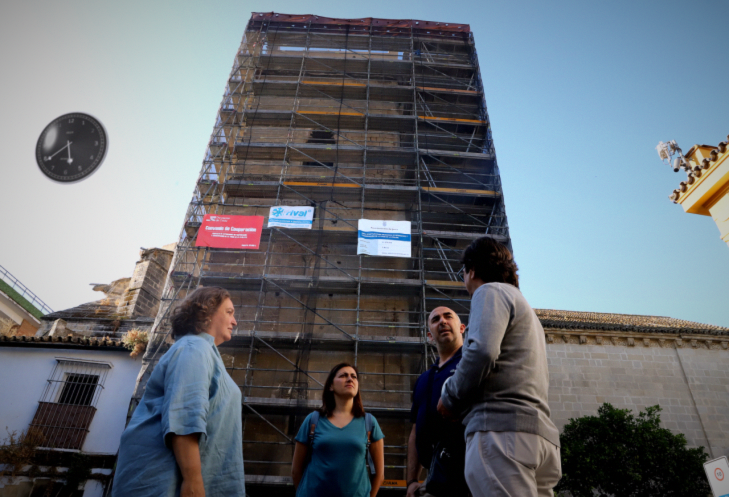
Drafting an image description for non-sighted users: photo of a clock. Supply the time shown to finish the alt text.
5:39
